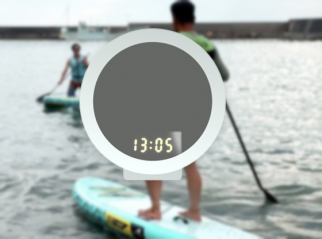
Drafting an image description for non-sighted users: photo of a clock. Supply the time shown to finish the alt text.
13:05
